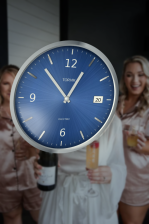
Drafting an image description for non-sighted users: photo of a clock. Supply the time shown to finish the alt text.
12:53
